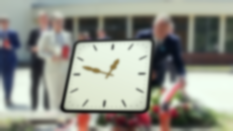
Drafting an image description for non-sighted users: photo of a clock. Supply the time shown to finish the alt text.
12:48
